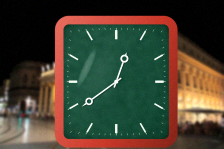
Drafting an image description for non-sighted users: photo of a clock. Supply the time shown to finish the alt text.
12:39
